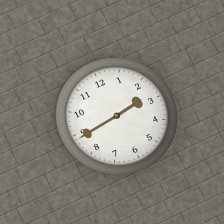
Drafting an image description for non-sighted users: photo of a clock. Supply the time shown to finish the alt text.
2:44
